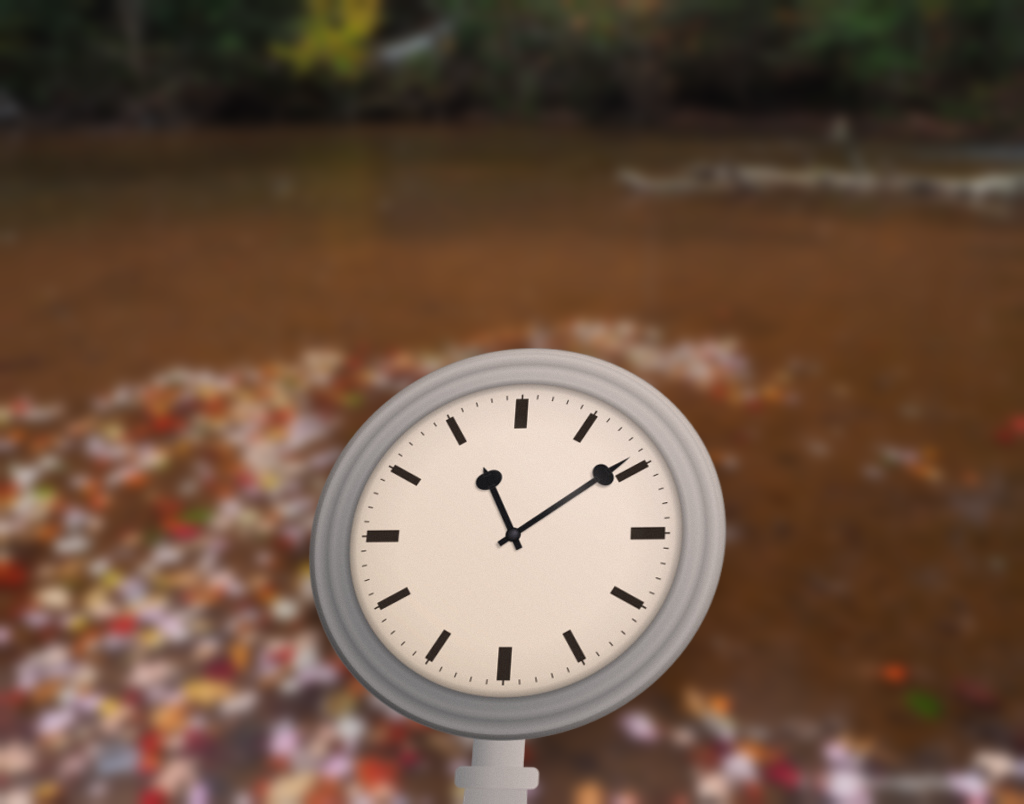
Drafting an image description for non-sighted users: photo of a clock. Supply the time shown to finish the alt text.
11:09
